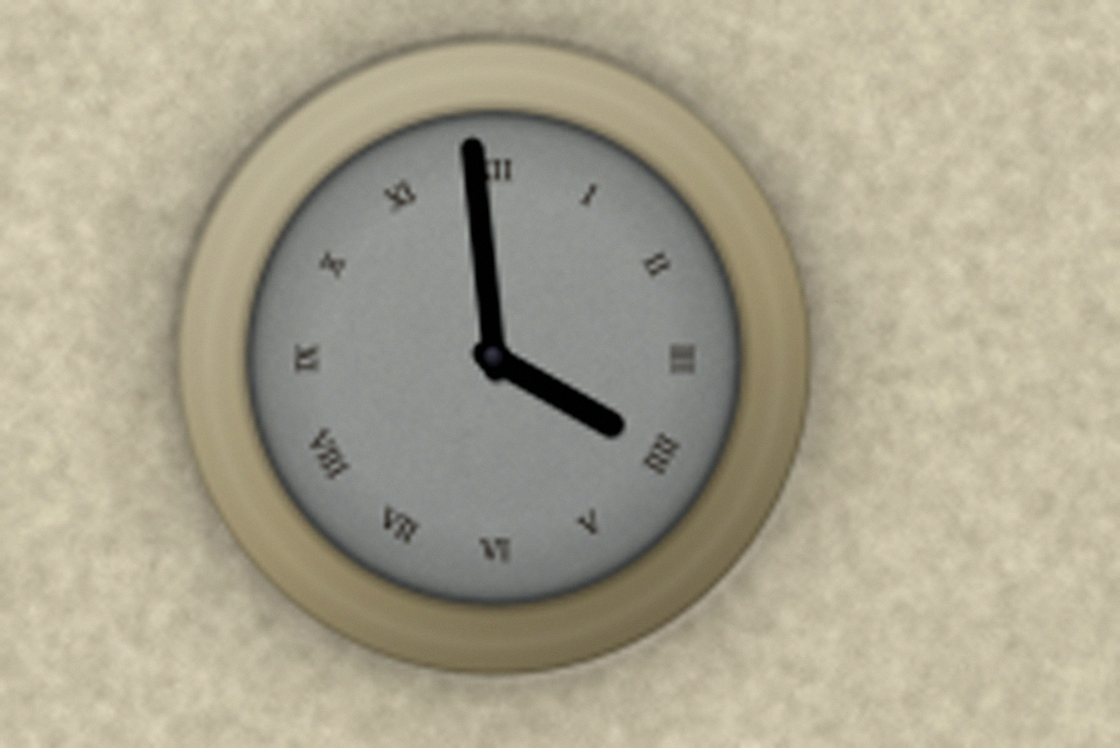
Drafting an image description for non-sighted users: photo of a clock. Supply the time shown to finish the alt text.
3:59
